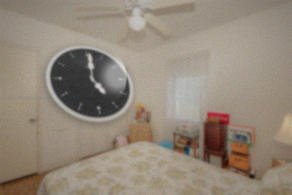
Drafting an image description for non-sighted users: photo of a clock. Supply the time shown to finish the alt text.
5:01
